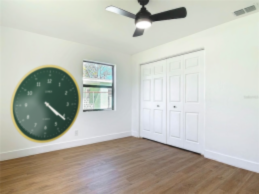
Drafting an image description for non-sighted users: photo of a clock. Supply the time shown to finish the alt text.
4:21
